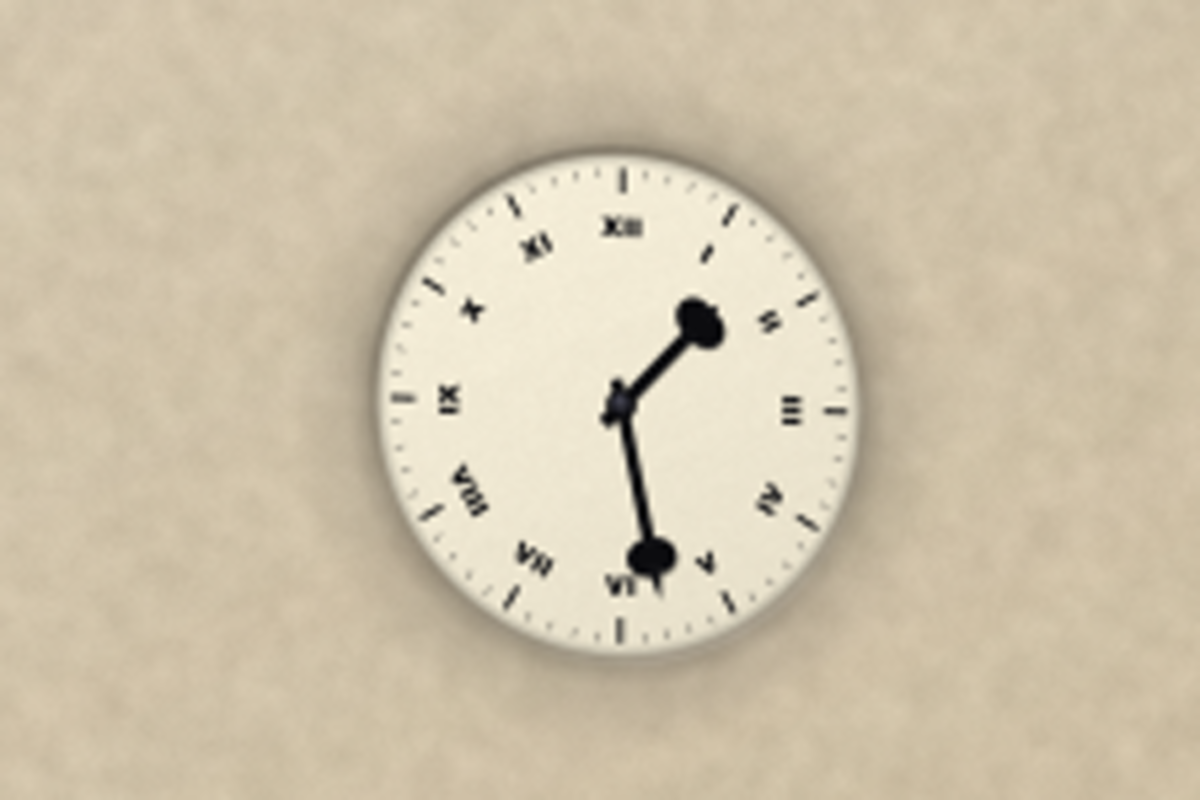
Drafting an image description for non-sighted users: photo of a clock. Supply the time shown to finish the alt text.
1:28
